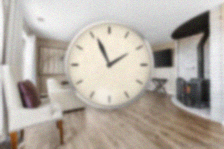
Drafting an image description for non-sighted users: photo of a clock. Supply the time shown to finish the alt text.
1:56
